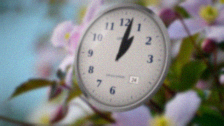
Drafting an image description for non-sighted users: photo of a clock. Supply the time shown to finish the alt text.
1:02
